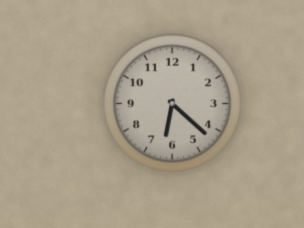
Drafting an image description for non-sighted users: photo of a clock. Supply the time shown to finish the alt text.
6:22
